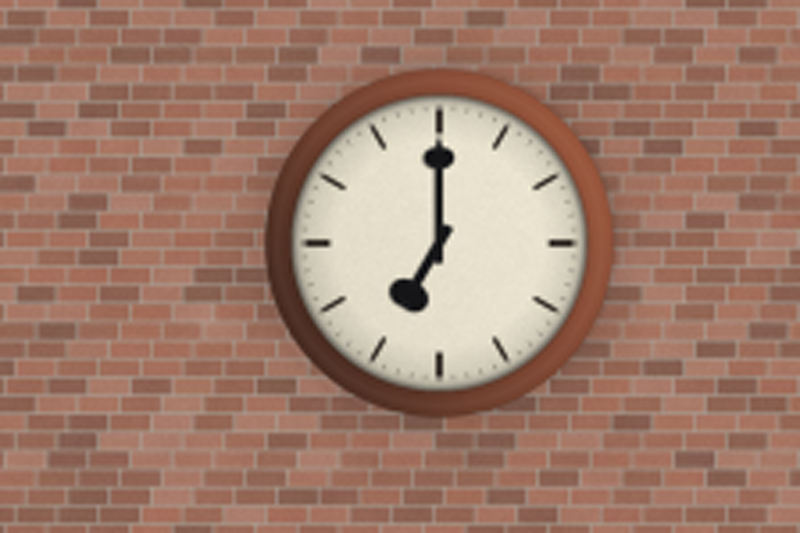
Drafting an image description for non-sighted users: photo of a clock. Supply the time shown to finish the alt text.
7:00
